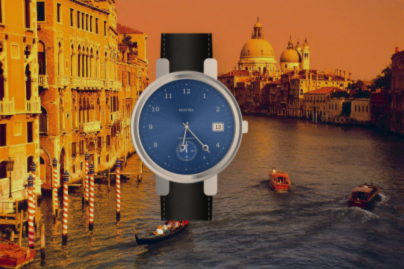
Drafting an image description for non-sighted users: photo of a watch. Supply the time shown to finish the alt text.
6:23
